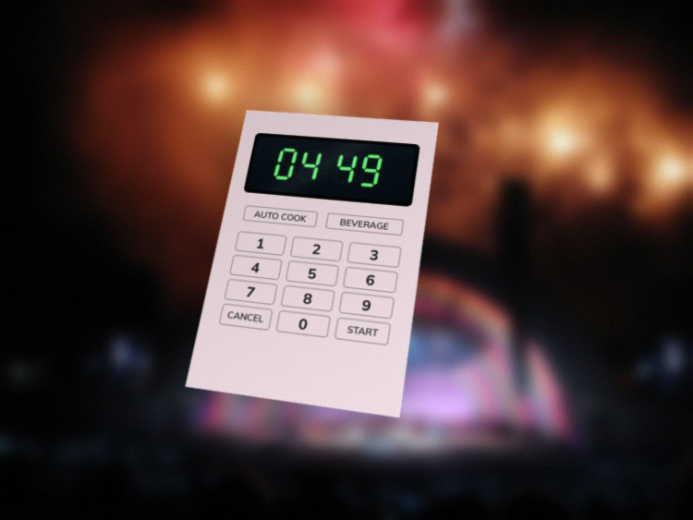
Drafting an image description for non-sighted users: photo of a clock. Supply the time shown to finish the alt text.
4:49
